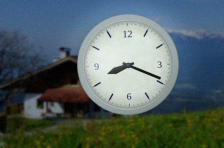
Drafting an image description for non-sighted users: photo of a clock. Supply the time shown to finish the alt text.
8:19
